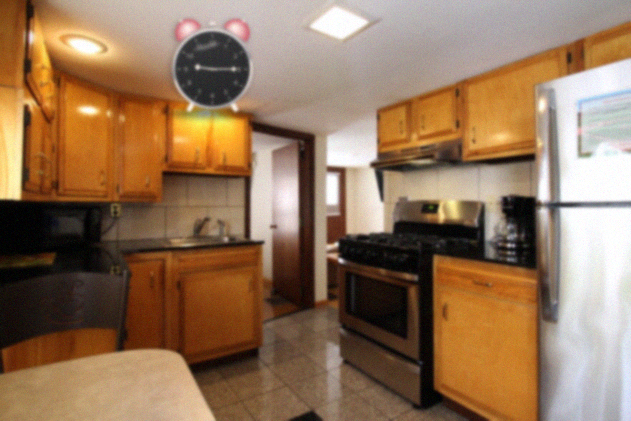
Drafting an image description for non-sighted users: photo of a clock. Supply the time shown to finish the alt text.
9:15
